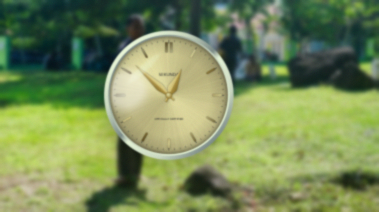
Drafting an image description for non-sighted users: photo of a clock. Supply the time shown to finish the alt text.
12:52
